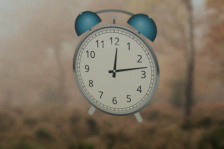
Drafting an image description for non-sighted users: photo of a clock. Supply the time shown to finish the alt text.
12:13
